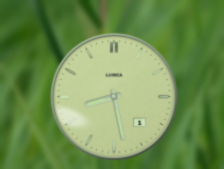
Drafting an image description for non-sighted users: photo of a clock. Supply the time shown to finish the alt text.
8:28
